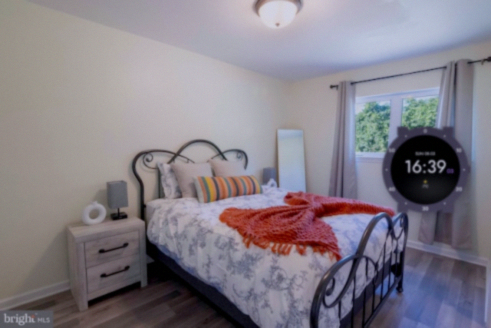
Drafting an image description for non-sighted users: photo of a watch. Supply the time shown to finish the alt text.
16:39
